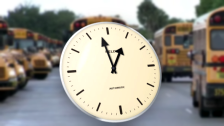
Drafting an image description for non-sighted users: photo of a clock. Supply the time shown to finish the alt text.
12:58
